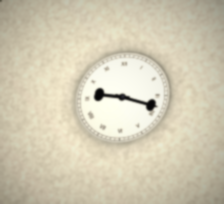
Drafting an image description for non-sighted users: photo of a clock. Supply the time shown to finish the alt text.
9:18
